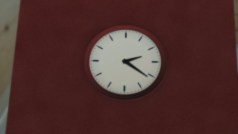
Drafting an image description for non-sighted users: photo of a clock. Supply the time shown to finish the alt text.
2:21
